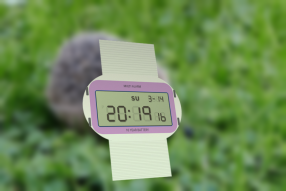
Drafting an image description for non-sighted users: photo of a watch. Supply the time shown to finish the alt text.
20:19:16
